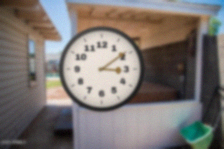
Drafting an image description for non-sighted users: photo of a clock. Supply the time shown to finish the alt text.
3:09
